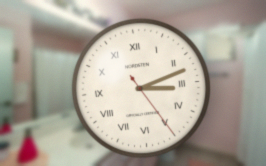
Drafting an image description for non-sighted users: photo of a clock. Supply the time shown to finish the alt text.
3:12:25
